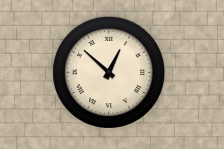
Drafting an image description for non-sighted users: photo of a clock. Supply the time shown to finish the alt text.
12:52
